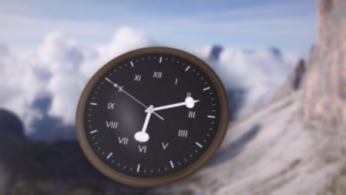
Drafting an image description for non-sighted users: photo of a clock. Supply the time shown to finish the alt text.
6:11:50
